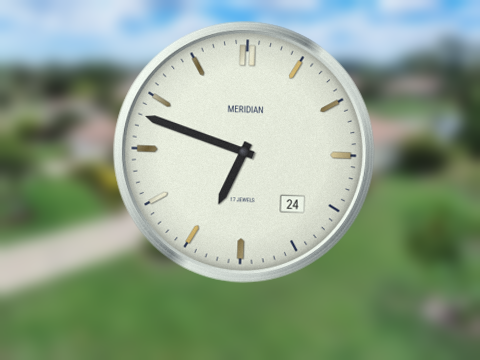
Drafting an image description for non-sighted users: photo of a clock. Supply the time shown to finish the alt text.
6:48
